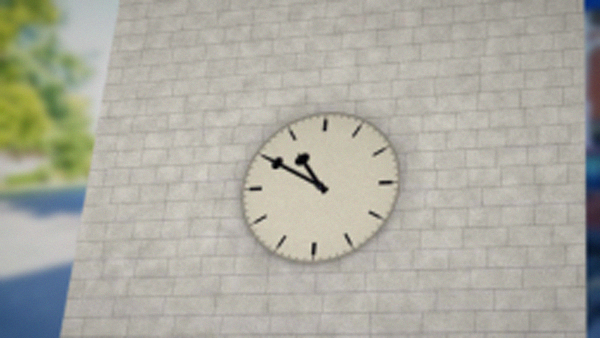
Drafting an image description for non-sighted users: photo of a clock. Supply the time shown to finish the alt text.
10:50
